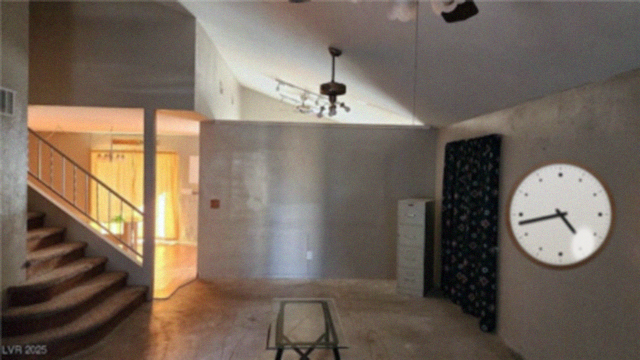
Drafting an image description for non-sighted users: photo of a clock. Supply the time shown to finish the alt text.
4:43
